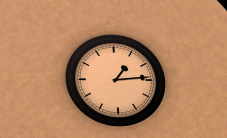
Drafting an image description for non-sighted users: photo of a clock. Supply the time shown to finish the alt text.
1:14
